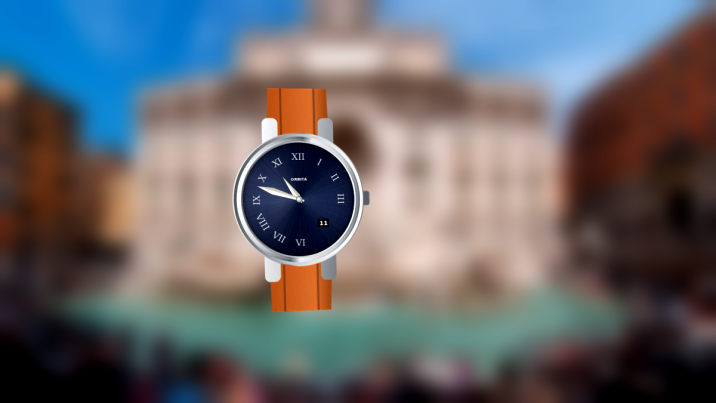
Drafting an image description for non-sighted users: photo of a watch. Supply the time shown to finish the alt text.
10:48
